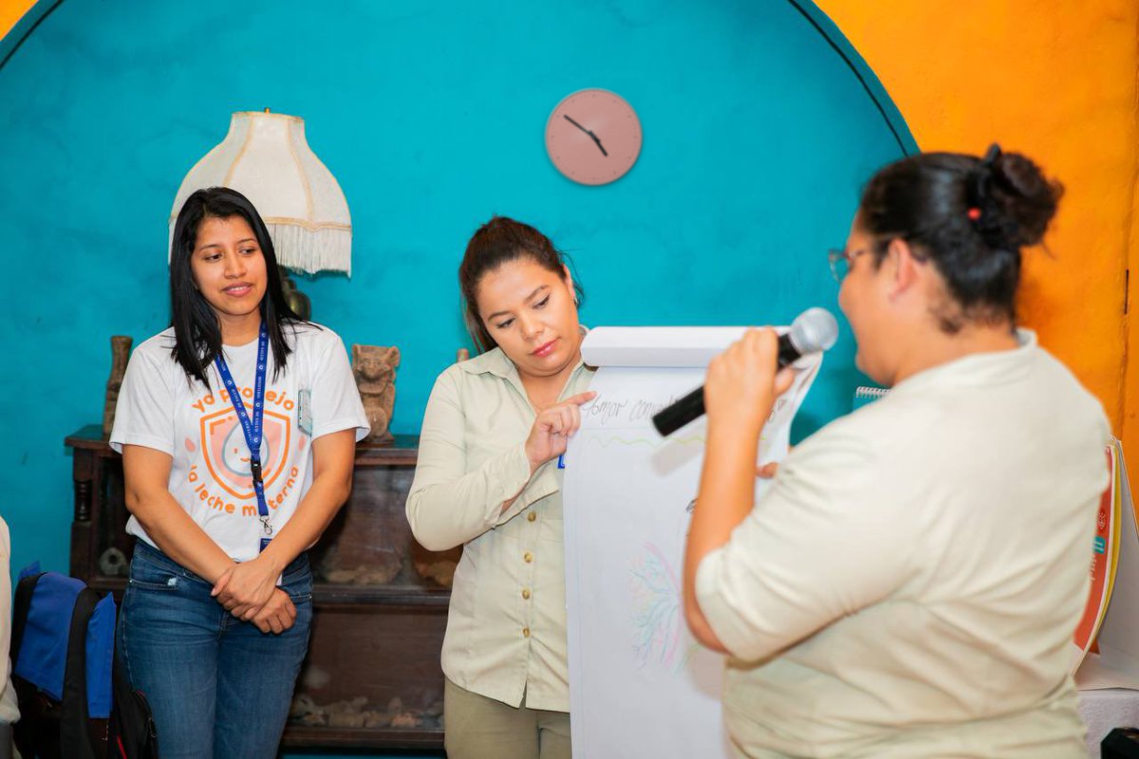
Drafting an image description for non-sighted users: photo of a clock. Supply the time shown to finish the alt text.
4:51
